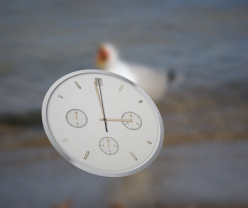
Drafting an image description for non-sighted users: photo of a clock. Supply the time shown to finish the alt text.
2:59
